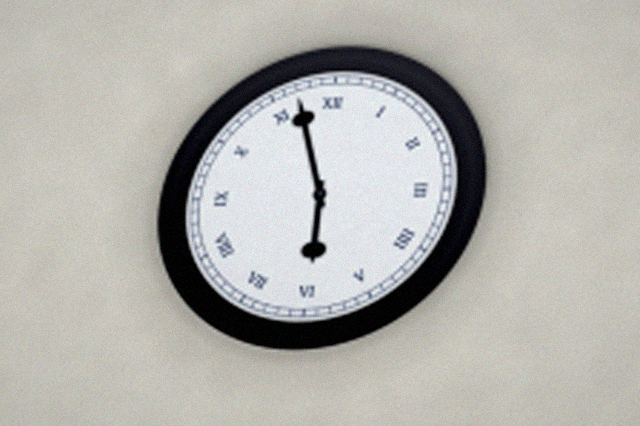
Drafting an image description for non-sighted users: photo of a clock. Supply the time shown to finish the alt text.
5:57
